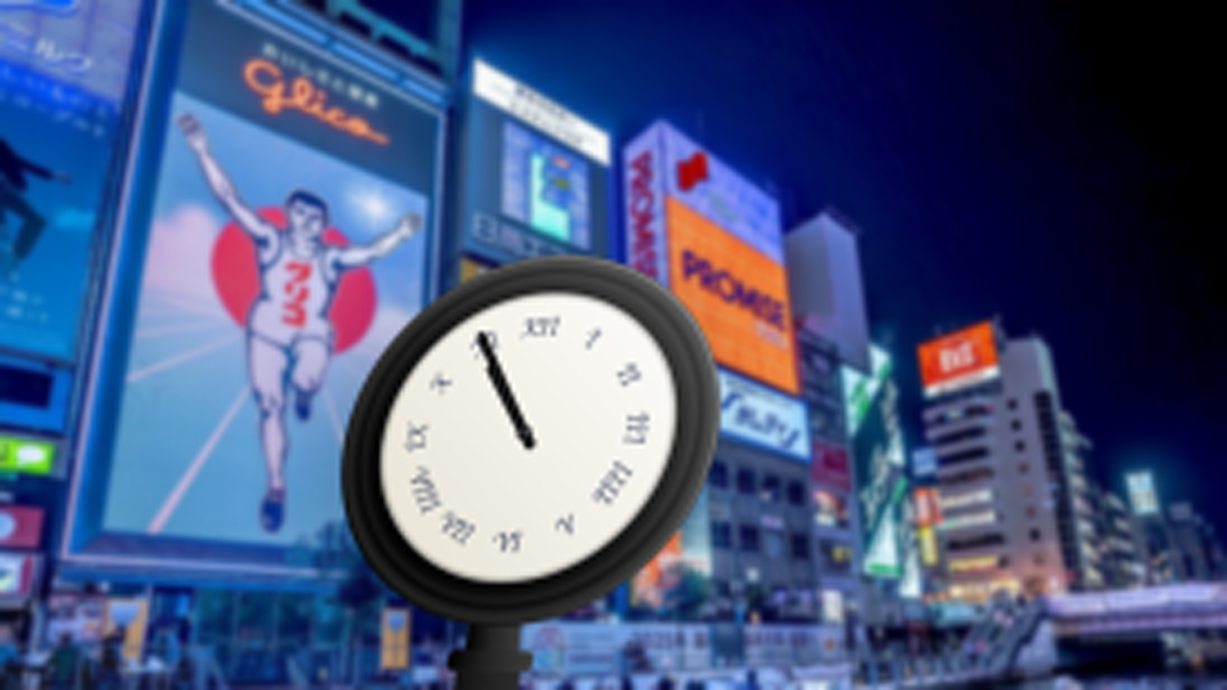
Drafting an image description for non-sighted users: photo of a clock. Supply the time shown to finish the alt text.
10:55
